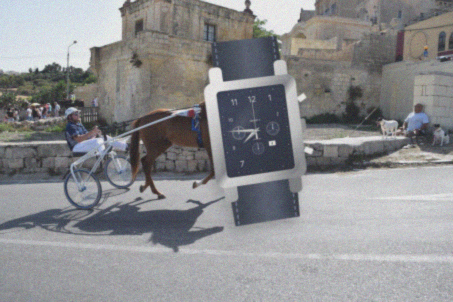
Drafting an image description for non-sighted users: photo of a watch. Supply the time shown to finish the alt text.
7:46
